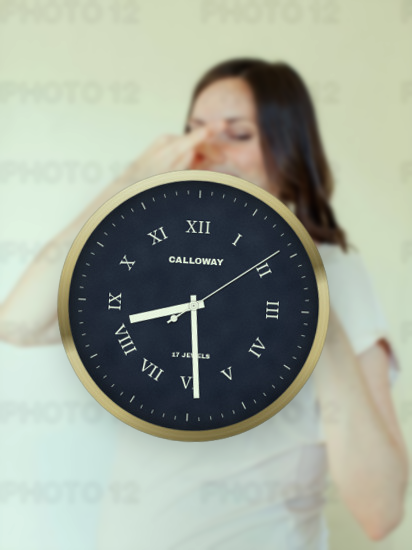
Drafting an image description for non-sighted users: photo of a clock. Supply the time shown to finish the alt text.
8:29:09
